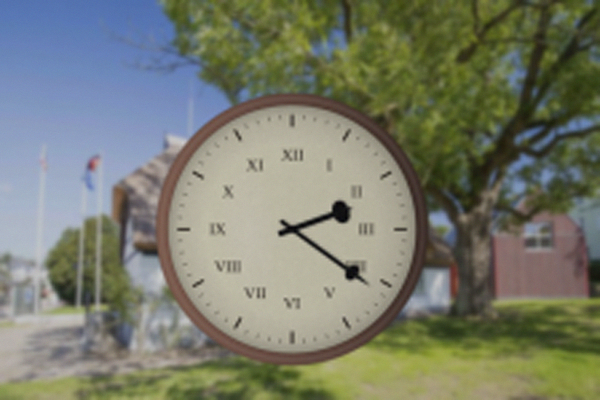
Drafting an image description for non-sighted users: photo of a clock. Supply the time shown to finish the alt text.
2:21
